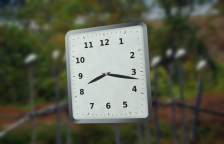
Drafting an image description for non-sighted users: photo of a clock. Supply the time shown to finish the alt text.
8:17
